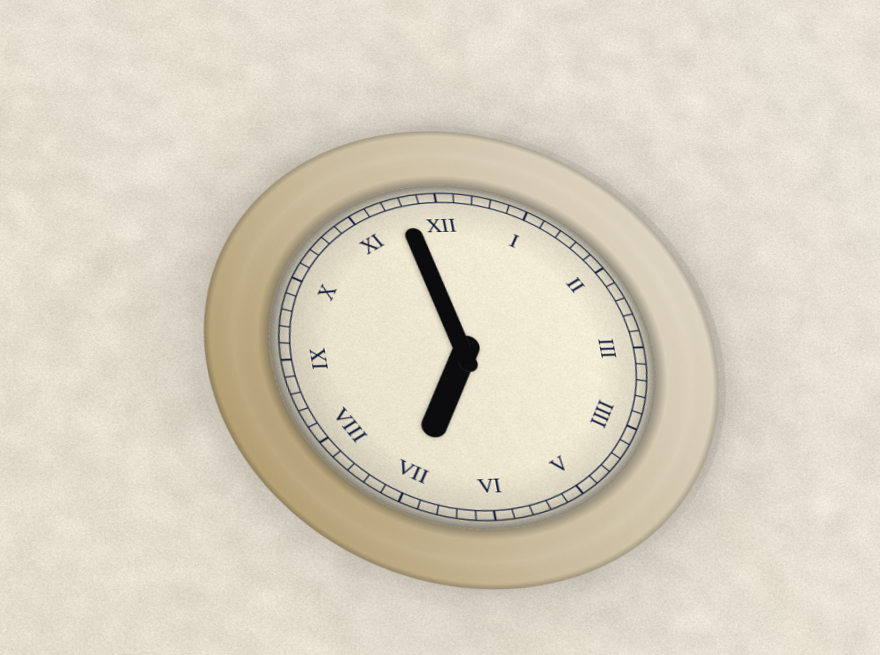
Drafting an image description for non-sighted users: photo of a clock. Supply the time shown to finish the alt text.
6:58
